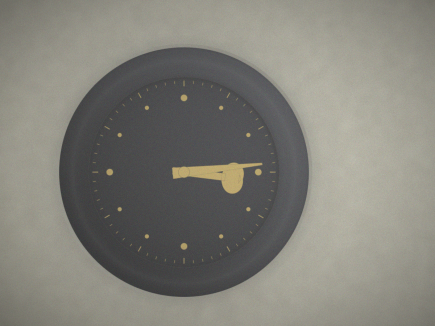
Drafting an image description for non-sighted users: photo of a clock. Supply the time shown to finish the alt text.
3:14
